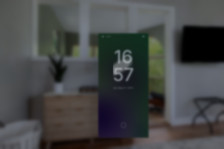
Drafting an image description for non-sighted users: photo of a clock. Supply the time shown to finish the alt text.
16:57
